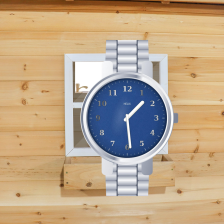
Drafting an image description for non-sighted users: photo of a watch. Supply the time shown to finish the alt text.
1:29
